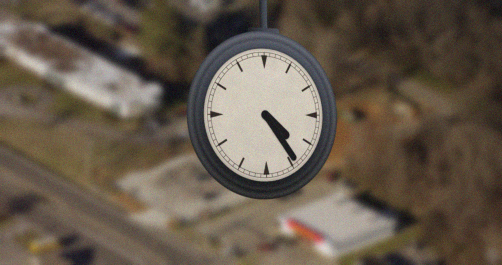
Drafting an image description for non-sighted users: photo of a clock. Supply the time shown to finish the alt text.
4:24
